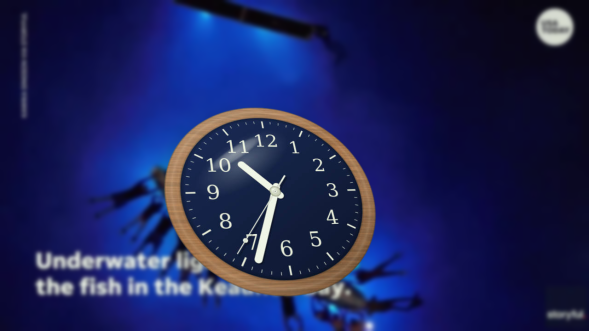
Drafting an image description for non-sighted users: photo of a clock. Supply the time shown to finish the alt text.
10:33:36
